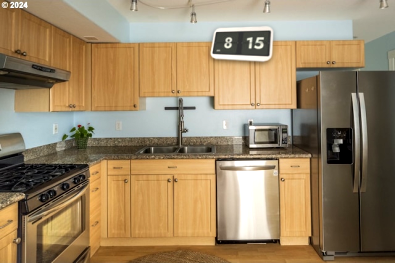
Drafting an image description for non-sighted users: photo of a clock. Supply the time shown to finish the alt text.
8:15
